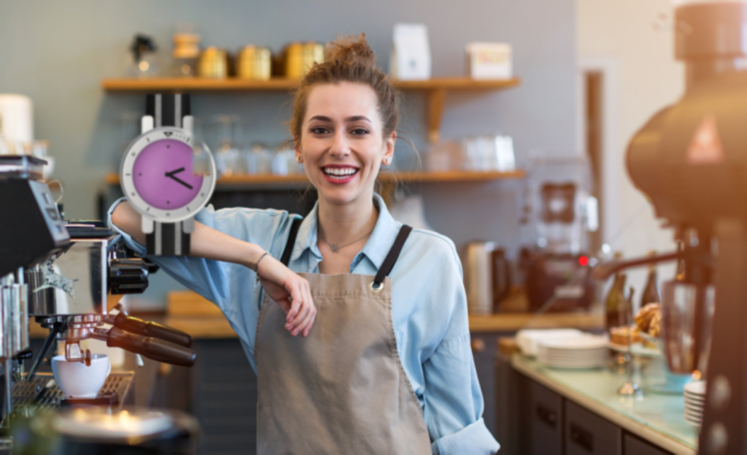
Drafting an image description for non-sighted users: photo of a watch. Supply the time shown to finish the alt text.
2:20
